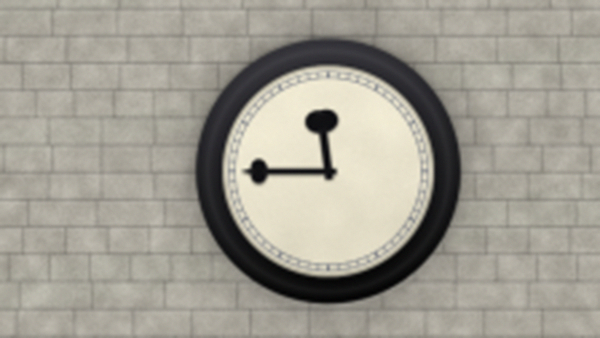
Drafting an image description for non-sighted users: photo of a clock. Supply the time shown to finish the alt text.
11:45
